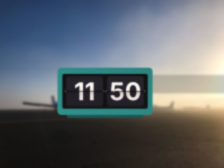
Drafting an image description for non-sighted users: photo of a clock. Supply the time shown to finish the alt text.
11:50
